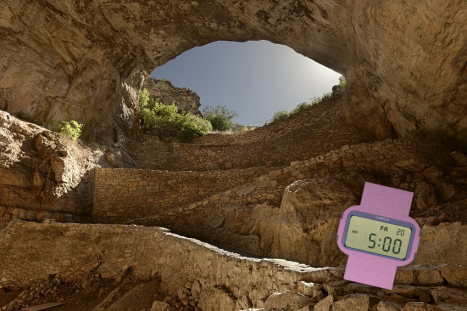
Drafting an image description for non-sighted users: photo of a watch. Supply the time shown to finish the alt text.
5:00
